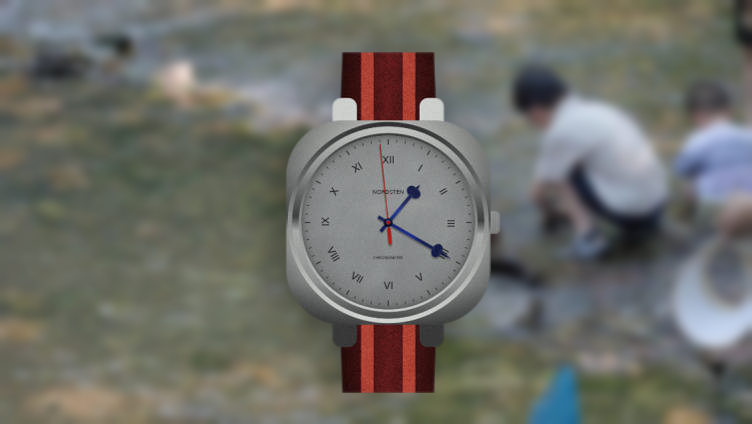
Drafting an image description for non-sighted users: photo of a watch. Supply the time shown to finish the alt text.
1:19:59
